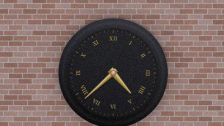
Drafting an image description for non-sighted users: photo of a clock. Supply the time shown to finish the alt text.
4:38
